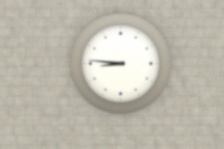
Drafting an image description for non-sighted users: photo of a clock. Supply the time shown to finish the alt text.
8:46
